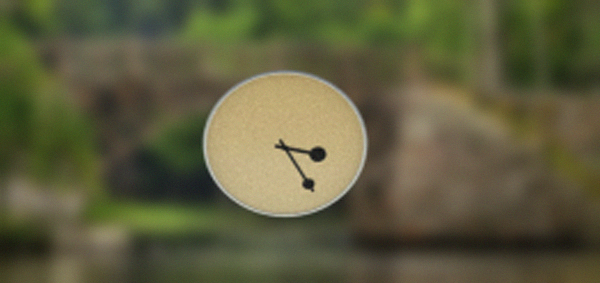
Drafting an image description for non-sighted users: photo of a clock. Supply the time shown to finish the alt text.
3:25
